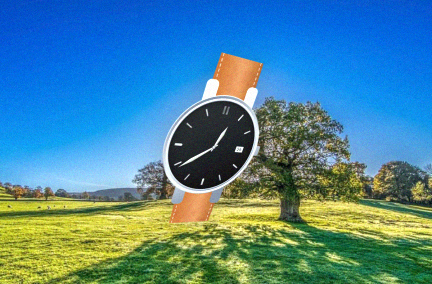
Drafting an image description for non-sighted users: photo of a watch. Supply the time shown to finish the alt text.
12:39
